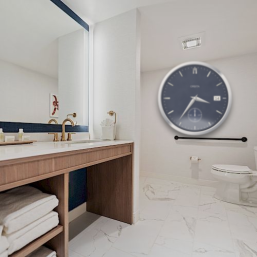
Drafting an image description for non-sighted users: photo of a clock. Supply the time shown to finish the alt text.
3:36
